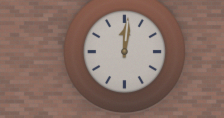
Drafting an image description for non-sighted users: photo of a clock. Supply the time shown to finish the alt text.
12:01
